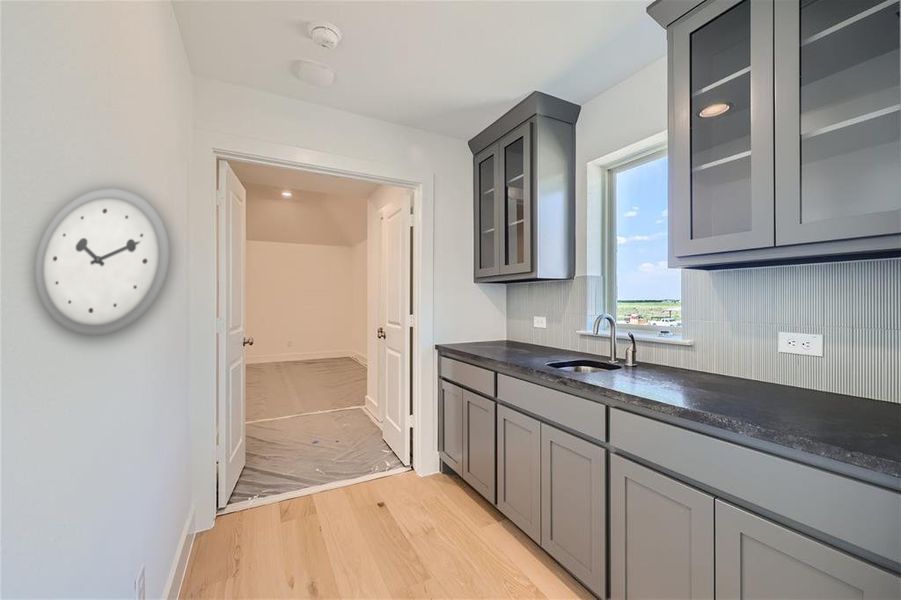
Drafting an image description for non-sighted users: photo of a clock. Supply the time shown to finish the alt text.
10:11
